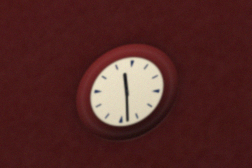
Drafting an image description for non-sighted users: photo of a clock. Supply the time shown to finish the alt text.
11:28
